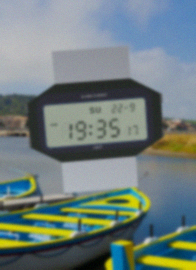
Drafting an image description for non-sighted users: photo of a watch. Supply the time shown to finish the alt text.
19:35
